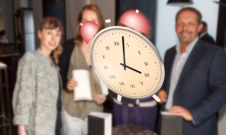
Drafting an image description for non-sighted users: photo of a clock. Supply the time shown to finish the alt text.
4:03
